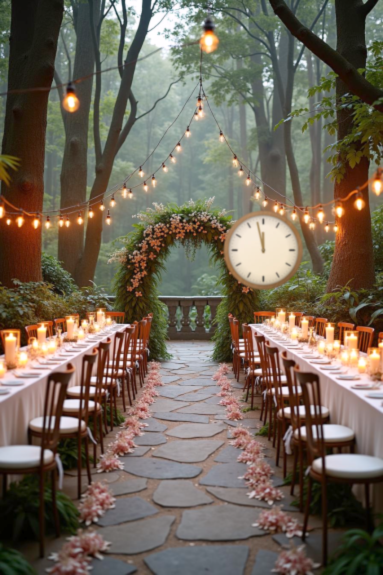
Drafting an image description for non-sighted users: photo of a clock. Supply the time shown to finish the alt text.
11:58
